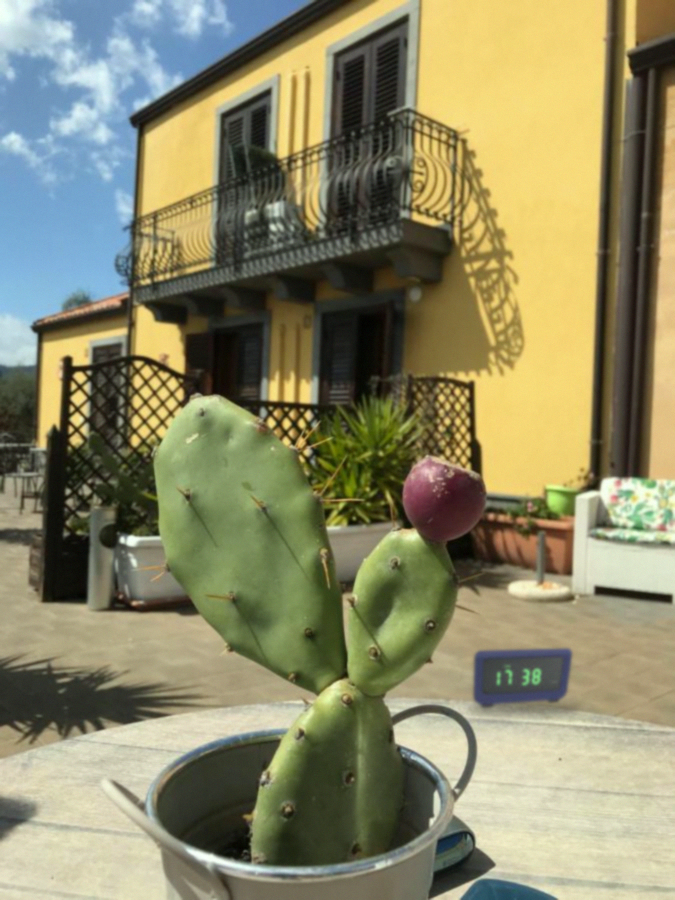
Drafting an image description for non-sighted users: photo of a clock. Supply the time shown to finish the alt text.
17:38
